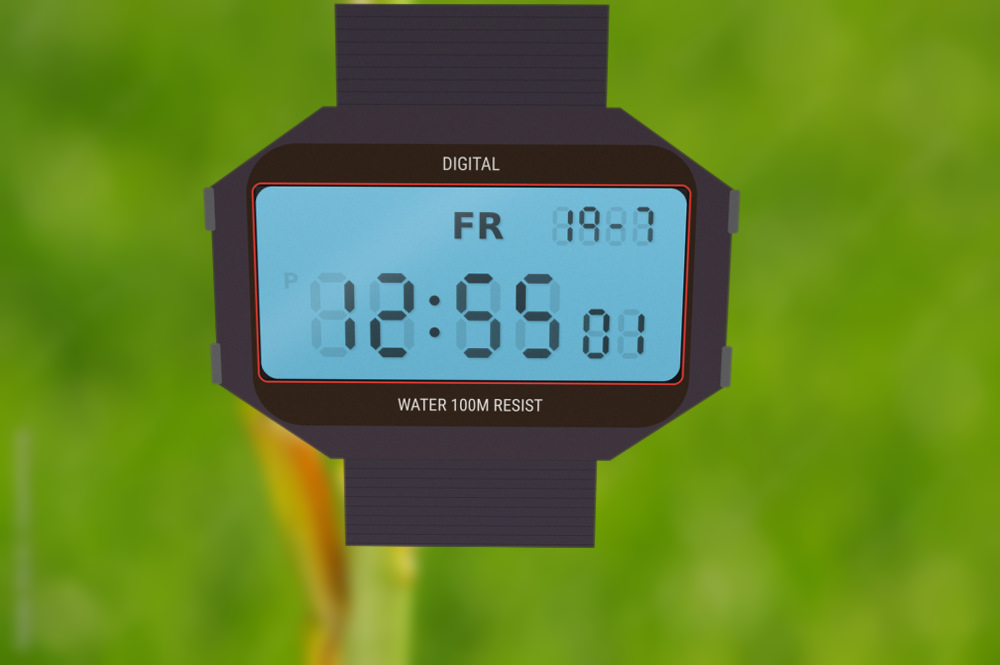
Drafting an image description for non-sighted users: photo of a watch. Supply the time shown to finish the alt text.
12:55:01
